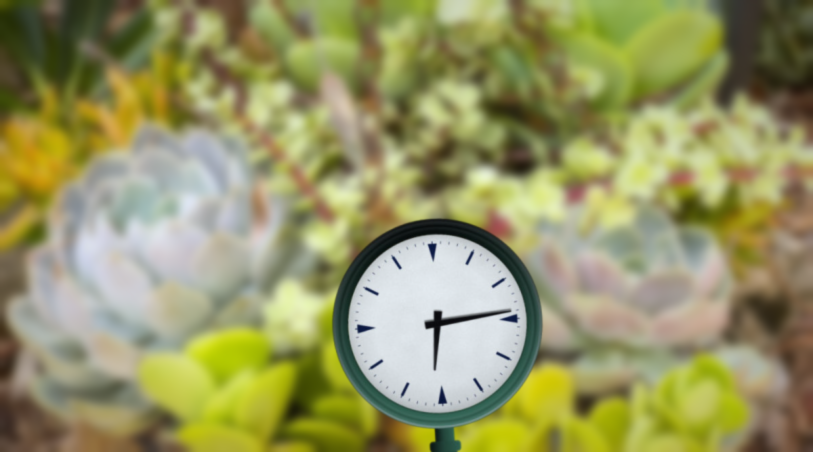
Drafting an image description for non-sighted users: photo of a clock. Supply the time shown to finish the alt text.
6:14
